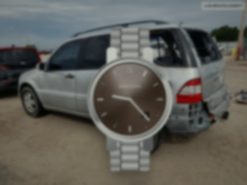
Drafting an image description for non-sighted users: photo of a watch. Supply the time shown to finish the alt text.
9:23
